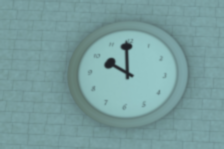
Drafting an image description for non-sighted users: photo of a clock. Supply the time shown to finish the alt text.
9:59
